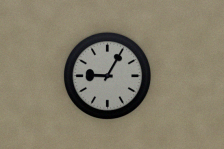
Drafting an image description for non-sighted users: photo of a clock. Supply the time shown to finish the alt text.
9:05
